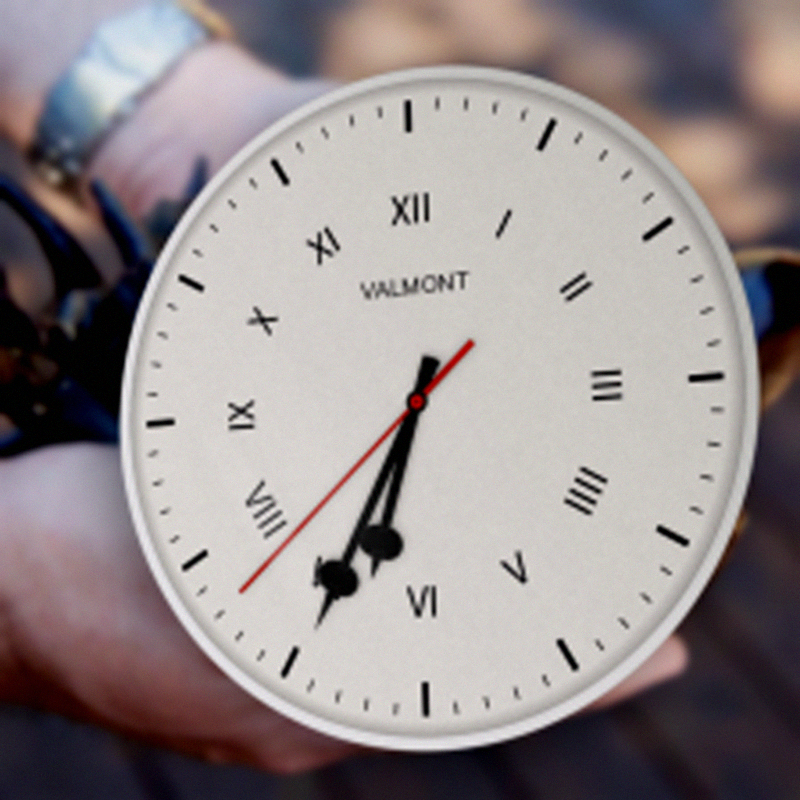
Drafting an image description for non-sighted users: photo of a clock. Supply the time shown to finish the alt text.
6:34:38
